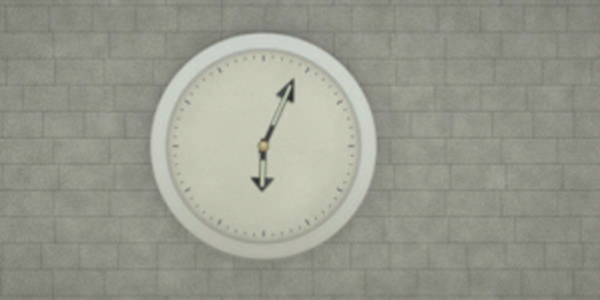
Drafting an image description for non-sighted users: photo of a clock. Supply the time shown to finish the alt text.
6:04
